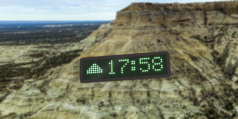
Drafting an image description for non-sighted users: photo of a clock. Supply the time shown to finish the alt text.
17:58
